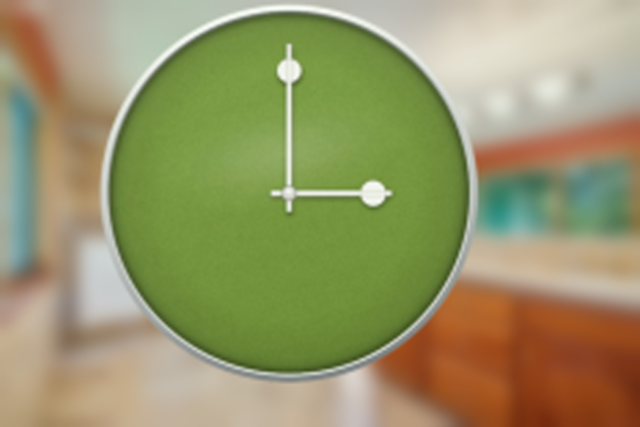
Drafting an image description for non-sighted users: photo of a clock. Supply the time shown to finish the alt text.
3:00
